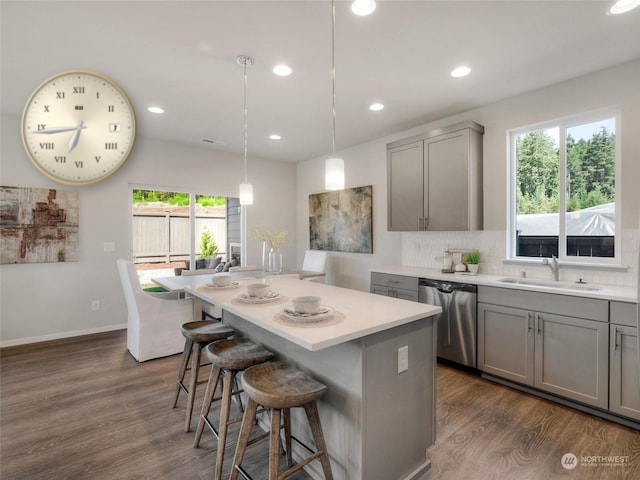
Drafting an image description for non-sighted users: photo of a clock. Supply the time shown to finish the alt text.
6:44
